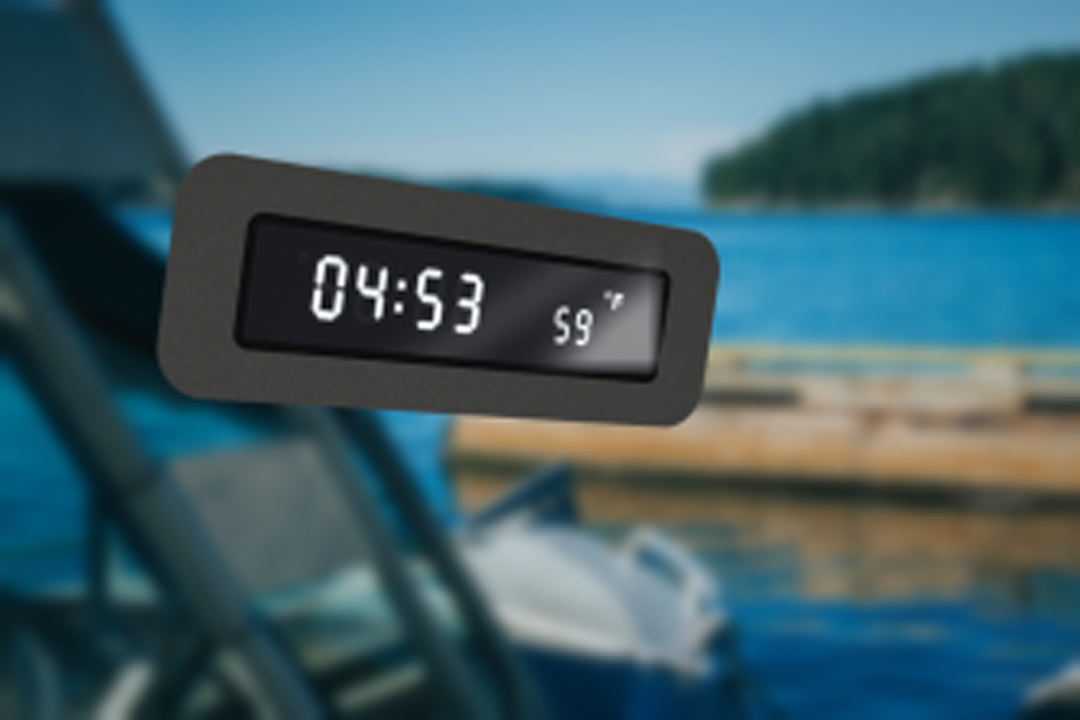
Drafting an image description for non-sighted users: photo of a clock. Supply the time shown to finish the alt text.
4:53
